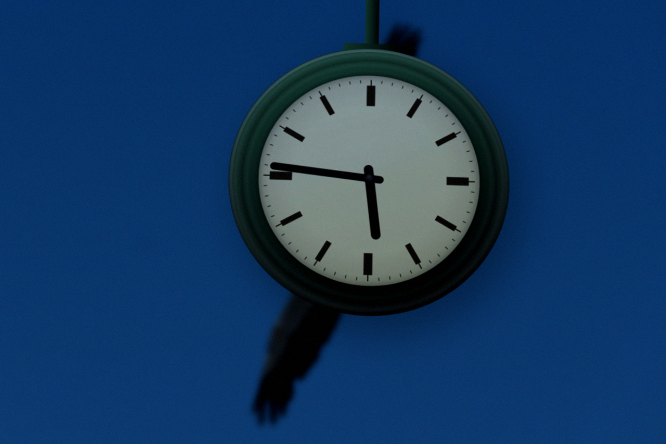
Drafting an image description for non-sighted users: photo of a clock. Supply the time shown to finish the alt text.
5:46
